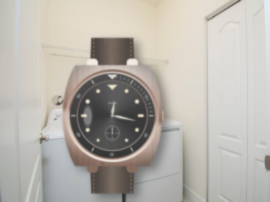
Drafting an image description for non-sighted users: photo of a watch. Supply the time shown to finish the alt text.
12:17
